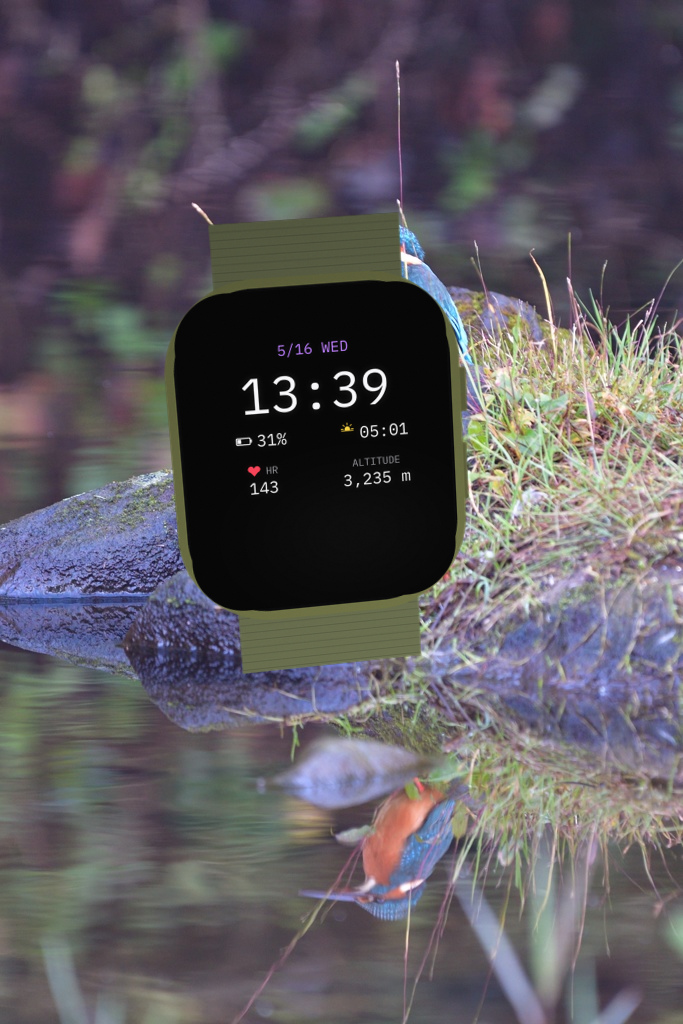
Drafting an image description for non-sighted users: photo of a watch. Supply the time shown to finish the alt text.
13:39
